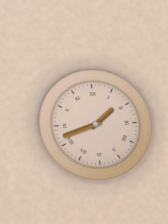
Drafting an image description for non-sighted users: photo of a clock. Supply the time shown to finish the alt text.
1:42
